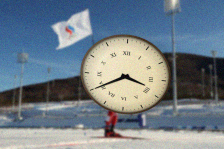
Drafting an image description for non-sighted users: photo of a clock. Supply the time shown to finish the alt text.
3:40
